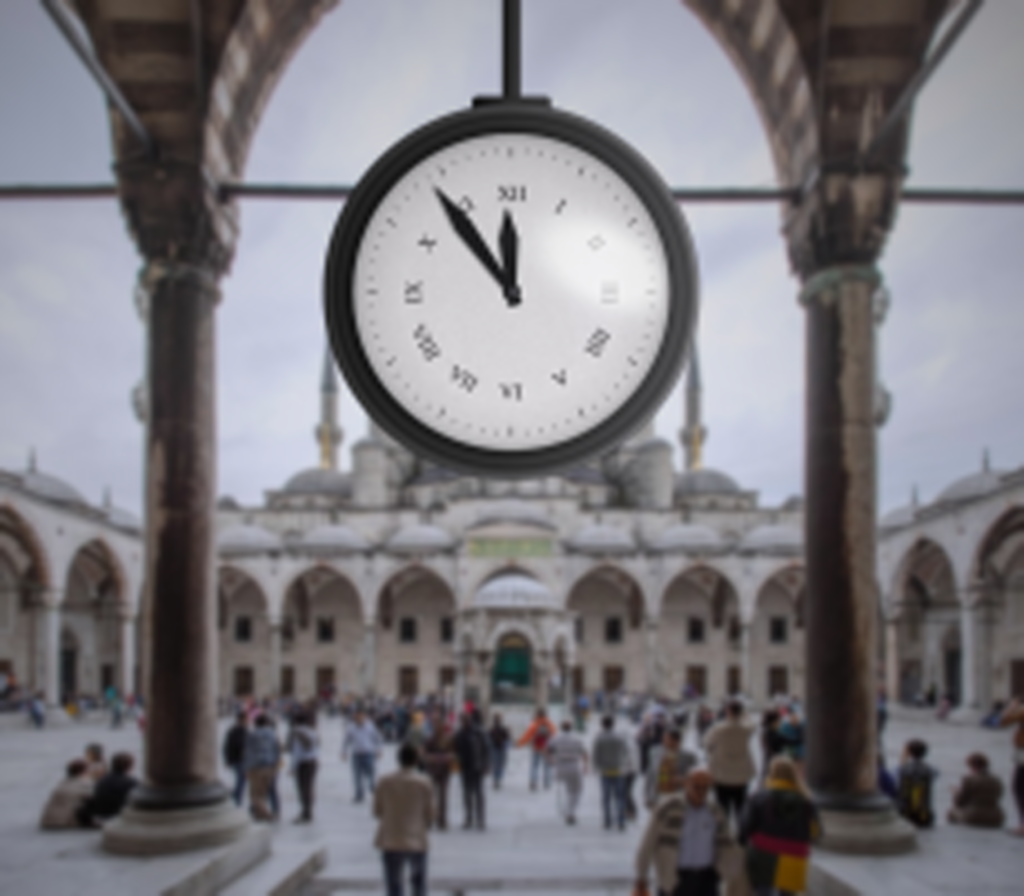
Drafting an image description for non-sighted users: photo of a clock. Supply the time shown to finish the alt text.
11:54
